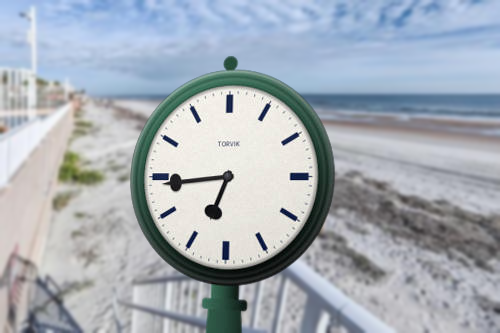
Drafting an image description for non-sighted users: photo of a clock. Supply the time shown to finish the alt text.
6:44
